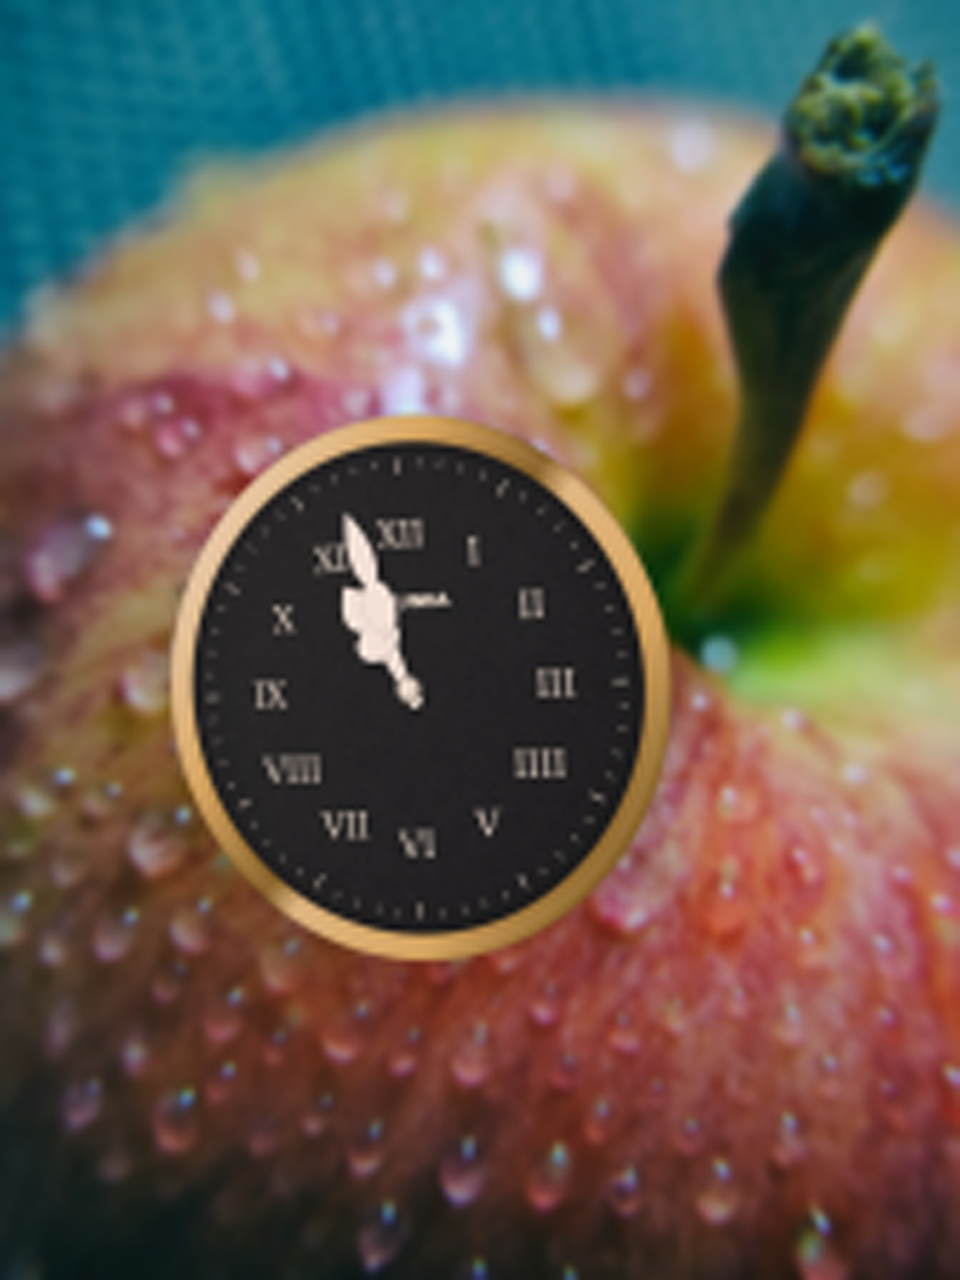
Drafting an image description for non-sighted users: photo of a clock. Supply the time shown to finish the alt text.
10:57
